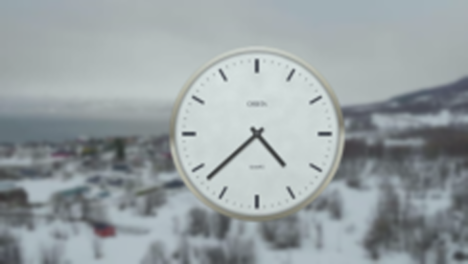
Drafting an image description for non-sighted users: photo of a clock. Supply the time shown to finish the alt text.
4:38
